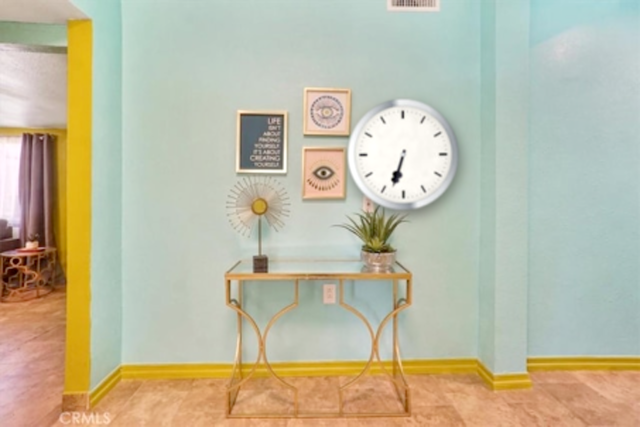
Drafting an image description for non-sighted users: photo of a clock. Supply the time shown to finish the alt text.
6:33
